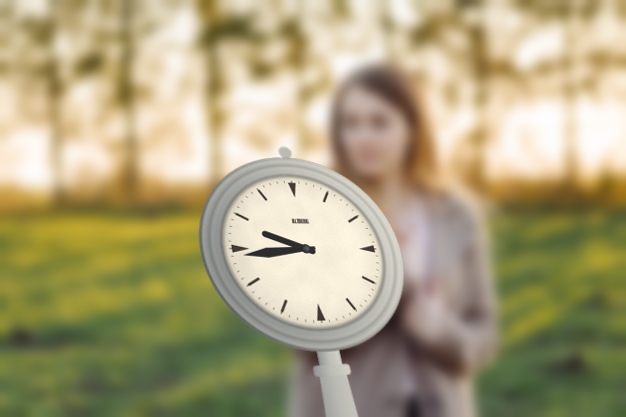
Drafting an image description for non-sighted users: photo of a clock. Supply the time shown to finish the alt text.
9:44
